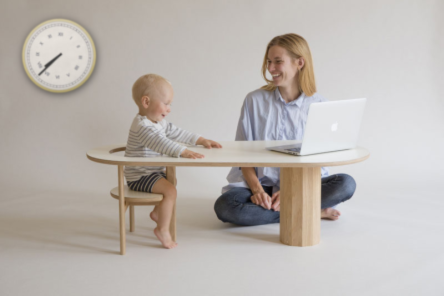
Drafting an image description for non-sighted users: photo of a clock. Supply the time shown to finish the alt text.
7:37
